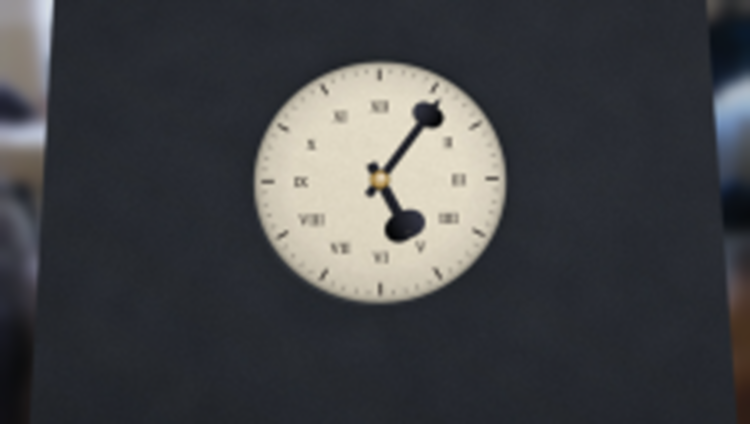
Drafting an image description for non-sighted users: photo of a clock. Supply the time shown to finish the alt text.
5:06
